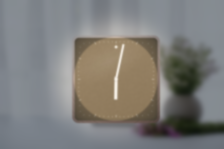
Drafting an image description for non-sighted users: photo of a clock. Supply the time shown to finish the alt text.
6:02
